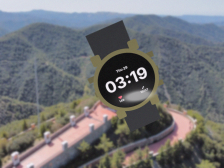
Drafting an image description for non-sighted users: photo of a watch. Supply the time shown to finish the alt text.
3:19
